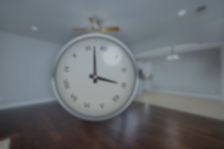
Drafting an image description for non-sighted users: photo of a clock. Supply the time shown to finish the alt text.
2:57
